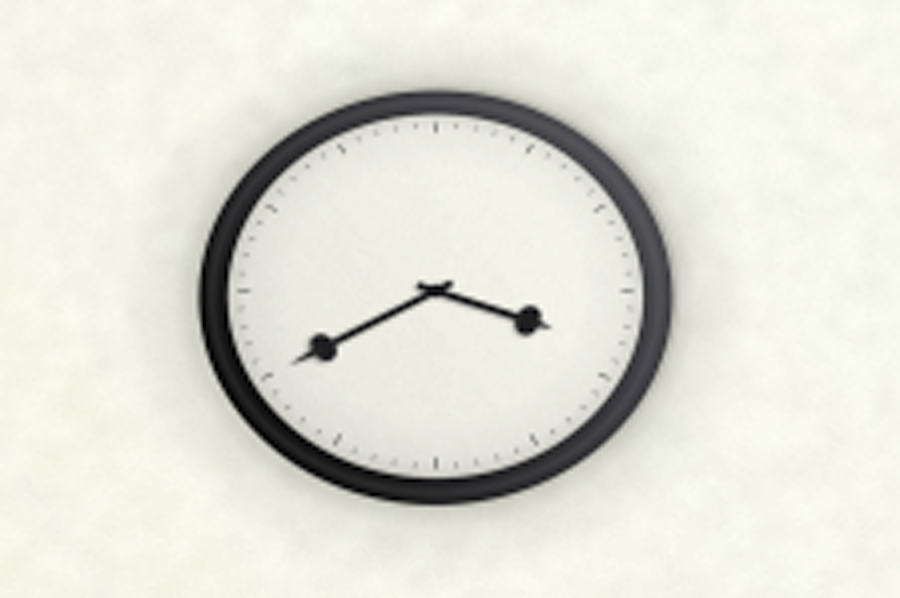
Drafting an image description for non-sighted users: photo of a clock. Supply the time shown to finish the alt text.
3:40
